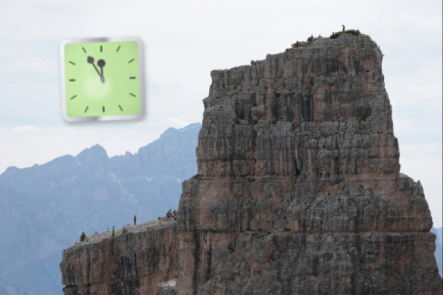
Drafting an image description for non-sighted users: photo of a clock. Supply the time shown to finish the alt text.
11:55
